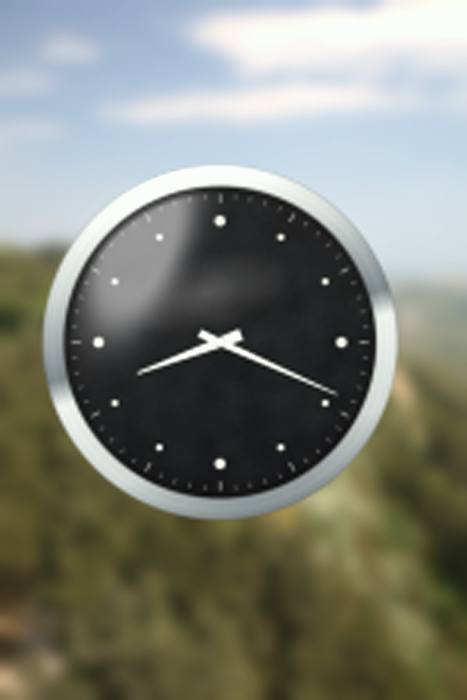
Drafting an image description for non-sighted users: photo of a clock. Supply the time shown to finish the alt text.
8:19
